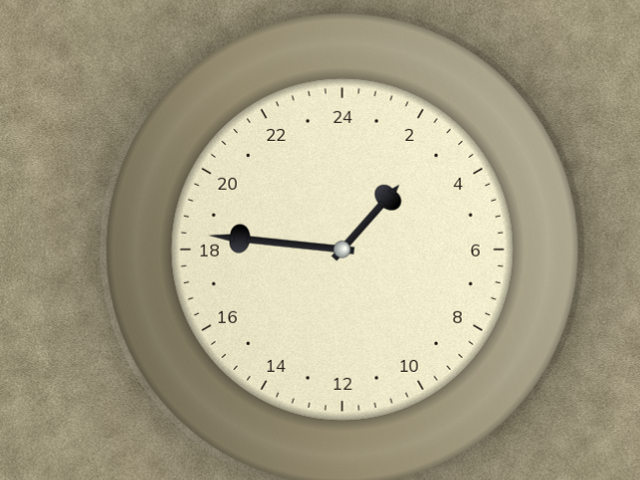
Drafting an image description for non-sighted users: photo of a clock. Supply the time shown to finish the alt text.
2:46
